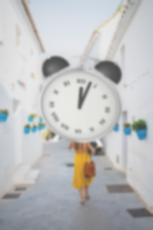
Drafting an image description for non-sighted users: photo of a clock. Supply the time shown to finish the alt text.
12:03
